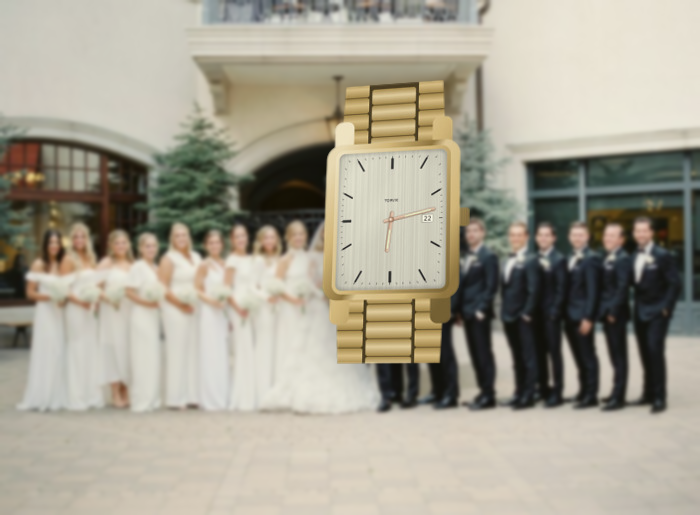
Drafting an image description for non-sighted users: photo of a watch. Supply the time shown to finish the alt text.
6:13
